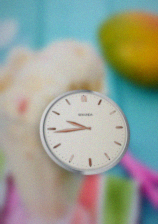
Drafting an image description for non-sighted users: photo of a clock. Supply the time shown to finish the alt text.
9:44
